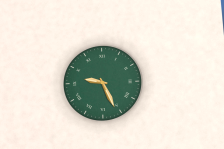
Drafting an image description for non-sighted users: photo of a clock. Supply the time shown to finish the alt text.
9:26
